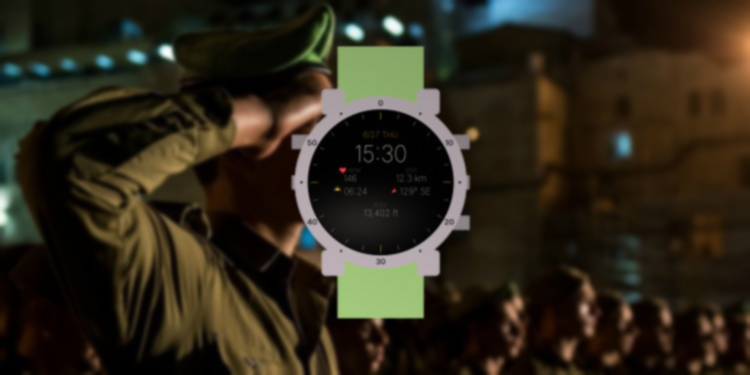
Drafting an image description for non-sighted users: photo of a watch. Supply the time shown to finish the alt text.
15:30
